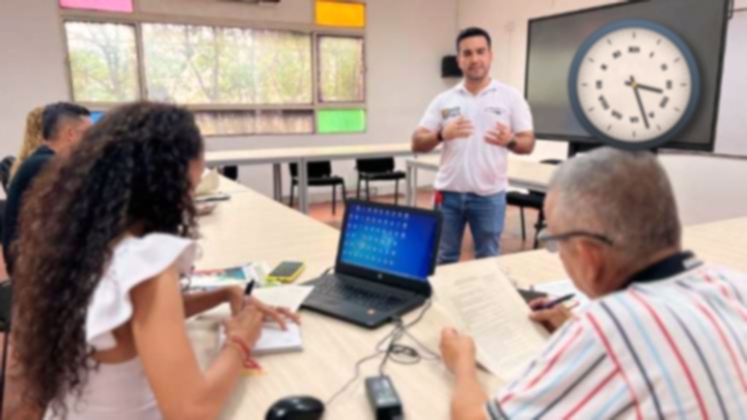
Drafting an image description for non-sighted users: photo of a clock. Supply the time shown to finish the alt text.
3:27
